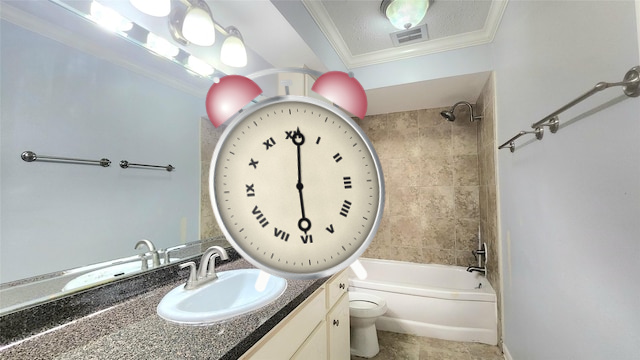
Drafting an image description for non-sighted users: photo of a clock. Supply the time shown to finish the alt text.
6:01
